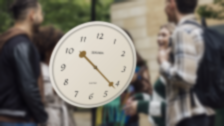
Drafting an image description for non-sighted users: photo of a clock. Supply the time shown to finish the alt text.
10:22
